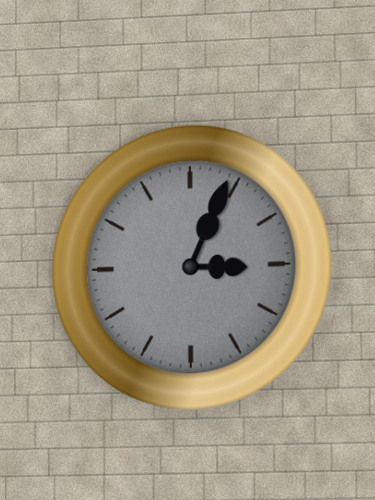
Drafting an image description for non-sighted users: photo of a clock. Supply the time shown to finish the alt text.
3:04
